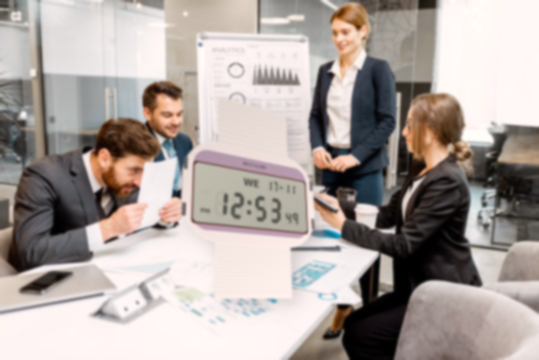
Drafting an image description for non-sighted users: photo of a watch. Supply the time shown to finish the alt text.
12:53
